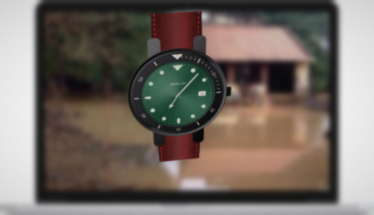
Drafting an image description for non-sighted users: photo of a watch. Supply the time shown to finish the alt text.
7:07
